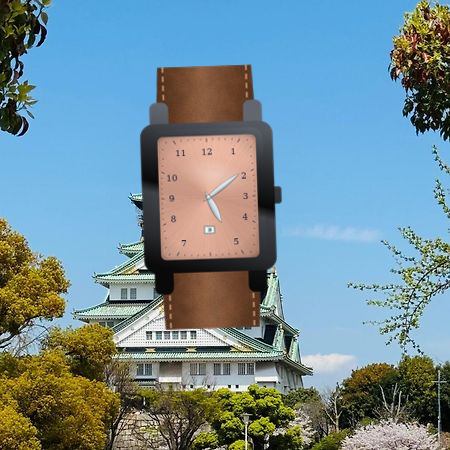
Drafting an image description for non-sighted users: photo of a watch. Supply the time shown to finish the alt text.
5:09
